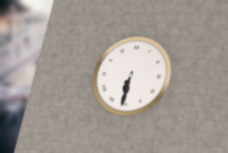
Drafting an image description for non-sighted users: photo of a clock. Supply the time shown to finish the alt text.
6:31
